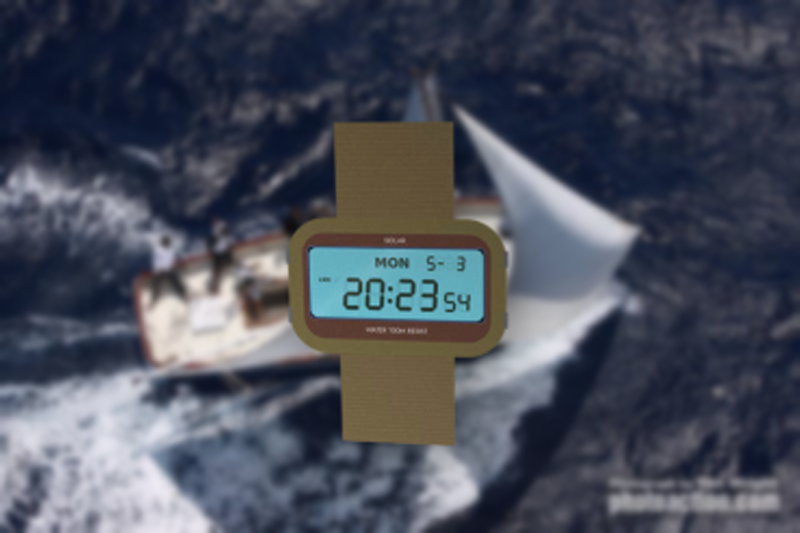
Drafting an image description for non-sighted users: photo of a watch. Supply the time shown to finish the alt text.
20:23:54
